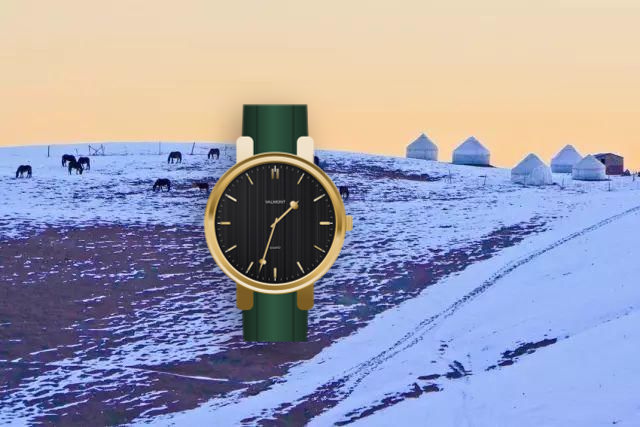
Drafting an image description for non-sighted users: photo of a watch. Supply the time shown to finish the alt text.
1:33
